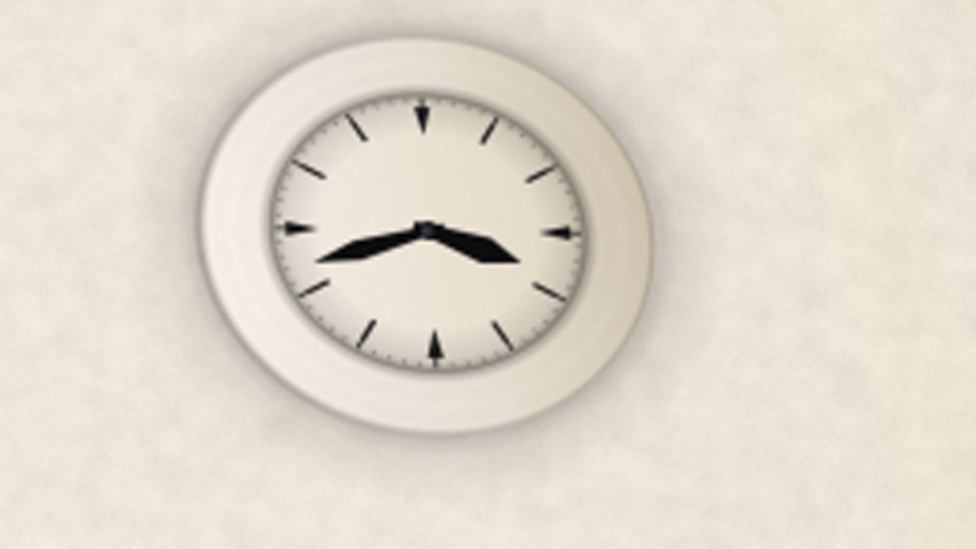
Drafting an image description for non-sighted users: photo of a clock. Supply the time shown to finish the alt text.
3:42
